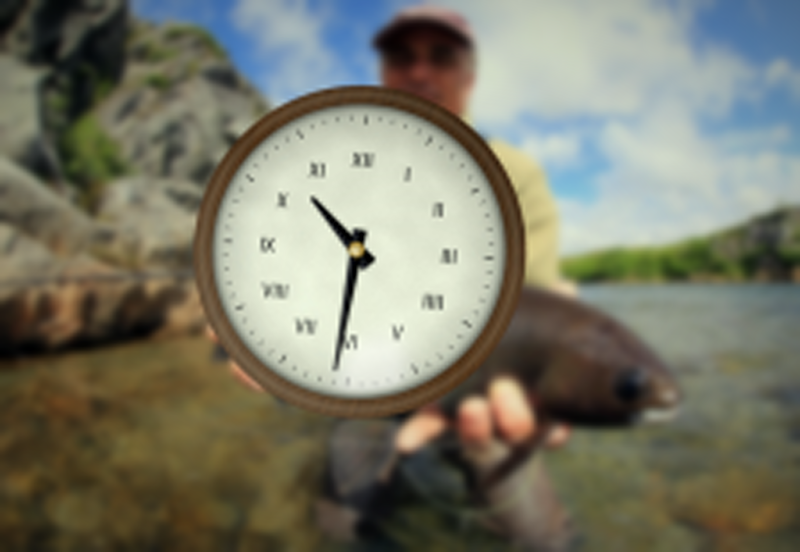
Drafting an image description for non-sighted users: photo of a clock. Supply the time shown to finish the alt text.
10:31
